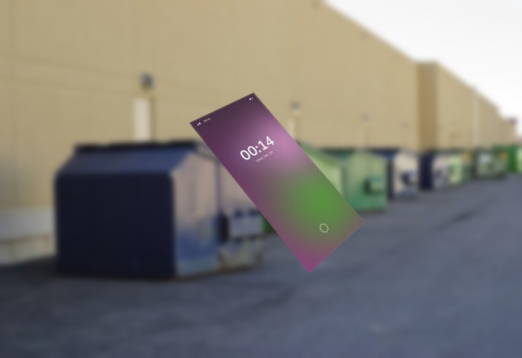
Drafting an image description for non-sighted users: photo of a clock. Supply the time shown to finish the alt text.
0:14
